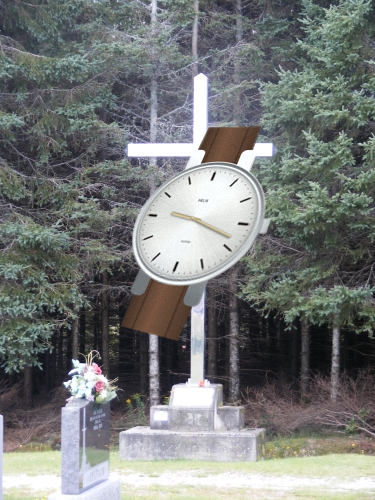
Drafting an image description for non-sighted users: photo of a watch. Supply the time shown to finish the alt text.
9:18
